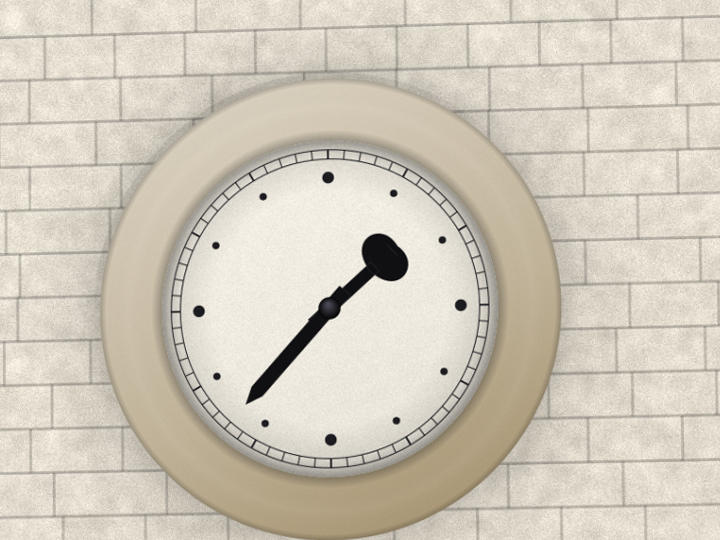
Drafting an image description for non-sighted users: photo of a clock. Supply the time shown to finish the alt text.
1:37
